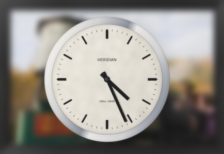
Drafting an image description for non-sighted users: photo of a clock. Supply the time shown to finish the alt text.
4:26
